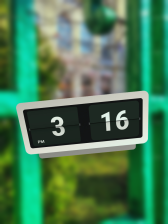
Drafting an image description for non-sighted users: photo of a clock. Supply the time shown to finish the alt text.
3:16
